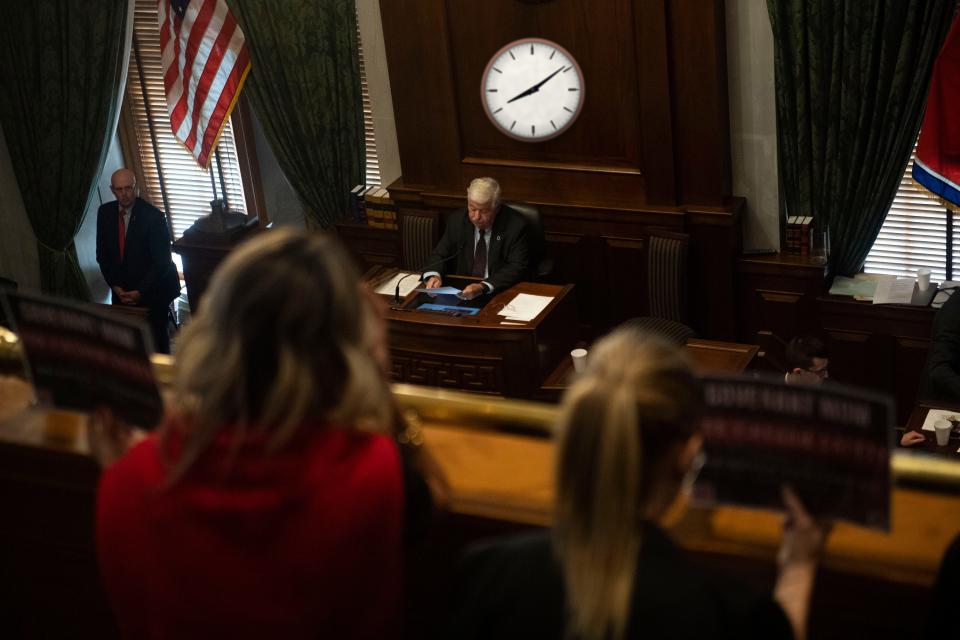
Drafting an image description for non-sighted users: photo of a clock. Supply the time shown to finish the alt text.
8:09
